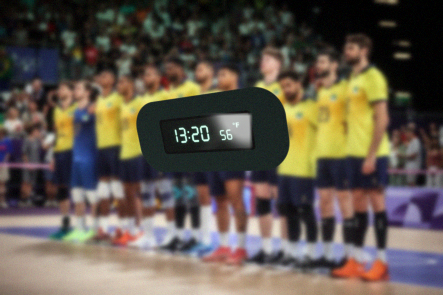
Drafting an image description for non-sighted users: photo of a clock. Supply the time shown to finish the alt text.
13:20
